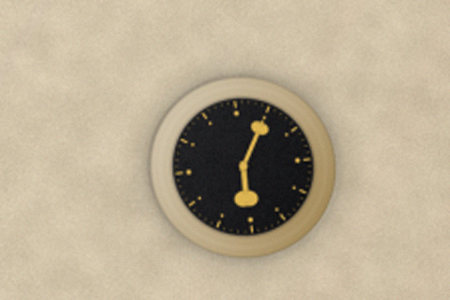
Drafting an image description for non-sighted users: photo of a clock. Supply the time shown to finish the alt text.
6:05
